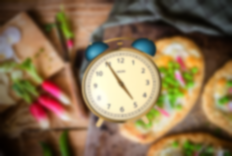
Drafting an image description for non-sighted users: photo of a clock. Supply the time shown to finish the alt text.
4:55
